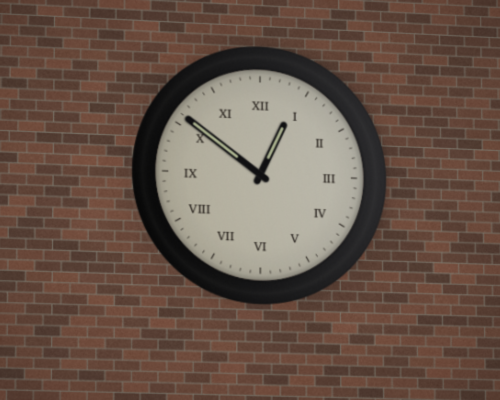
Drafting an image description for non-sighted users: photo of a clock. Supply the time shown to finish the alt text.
12:51
